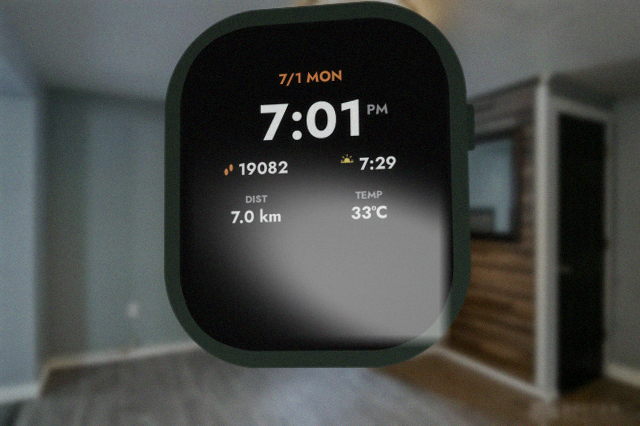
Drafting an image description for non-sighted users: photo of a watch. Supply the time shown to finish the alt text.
7:01
